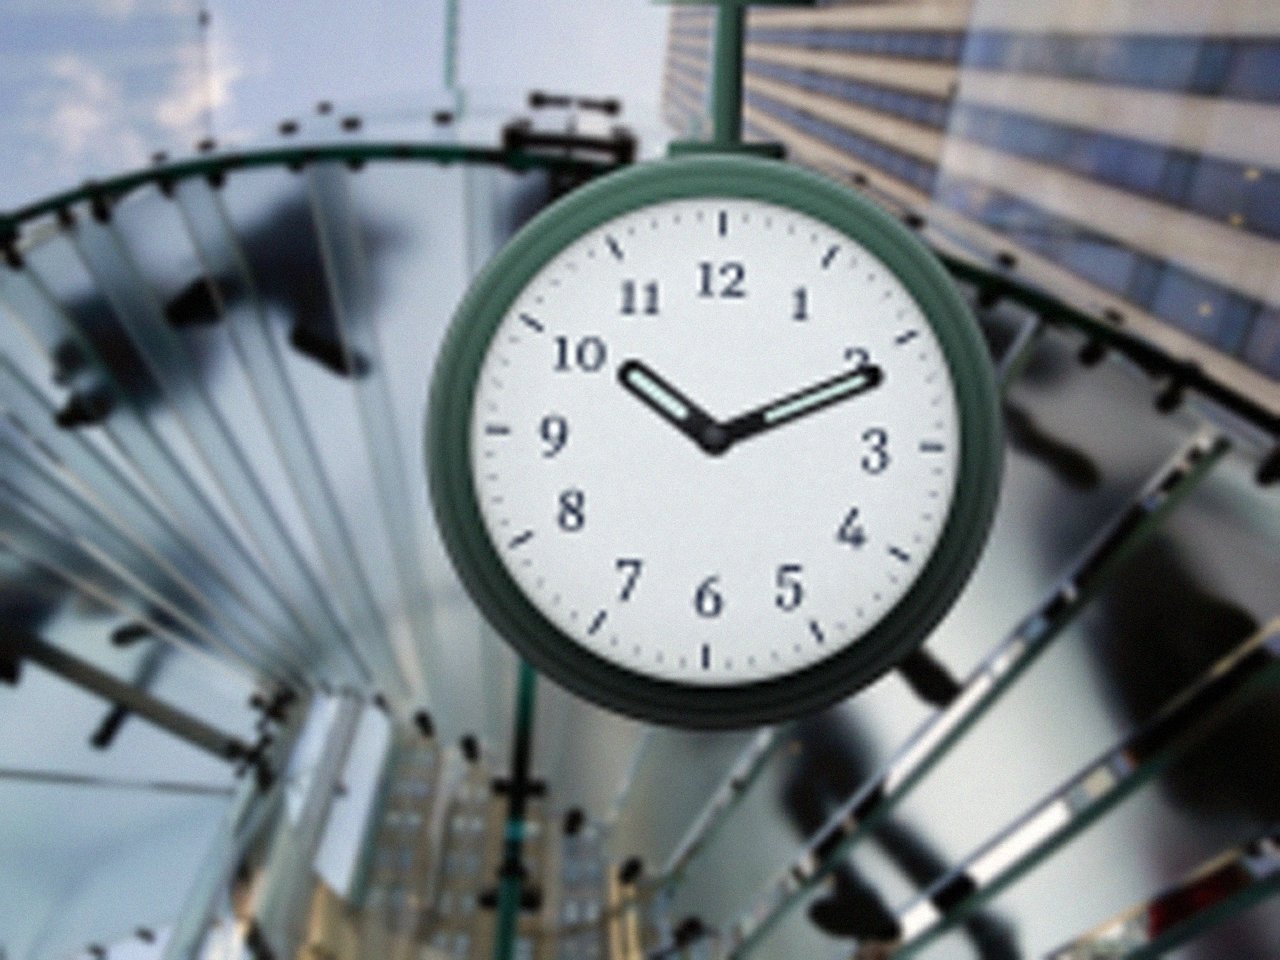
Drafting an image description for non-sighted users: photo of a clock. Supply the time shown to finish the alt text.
10:11
